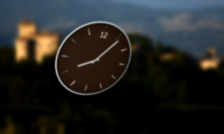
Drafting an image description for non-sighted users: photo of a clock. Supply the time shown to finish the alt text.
8:06
